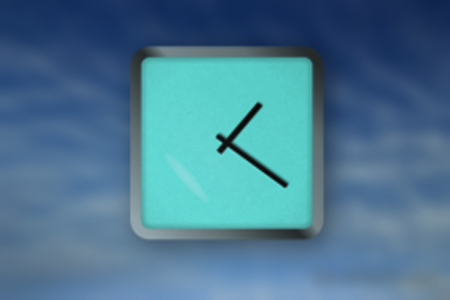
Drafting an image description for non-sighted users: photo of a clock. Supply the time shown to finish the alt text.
1:21
